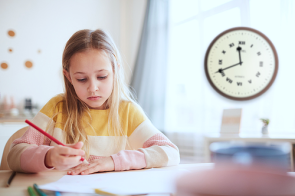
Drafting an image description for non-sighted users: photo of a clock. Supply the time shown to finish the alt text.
11:41
